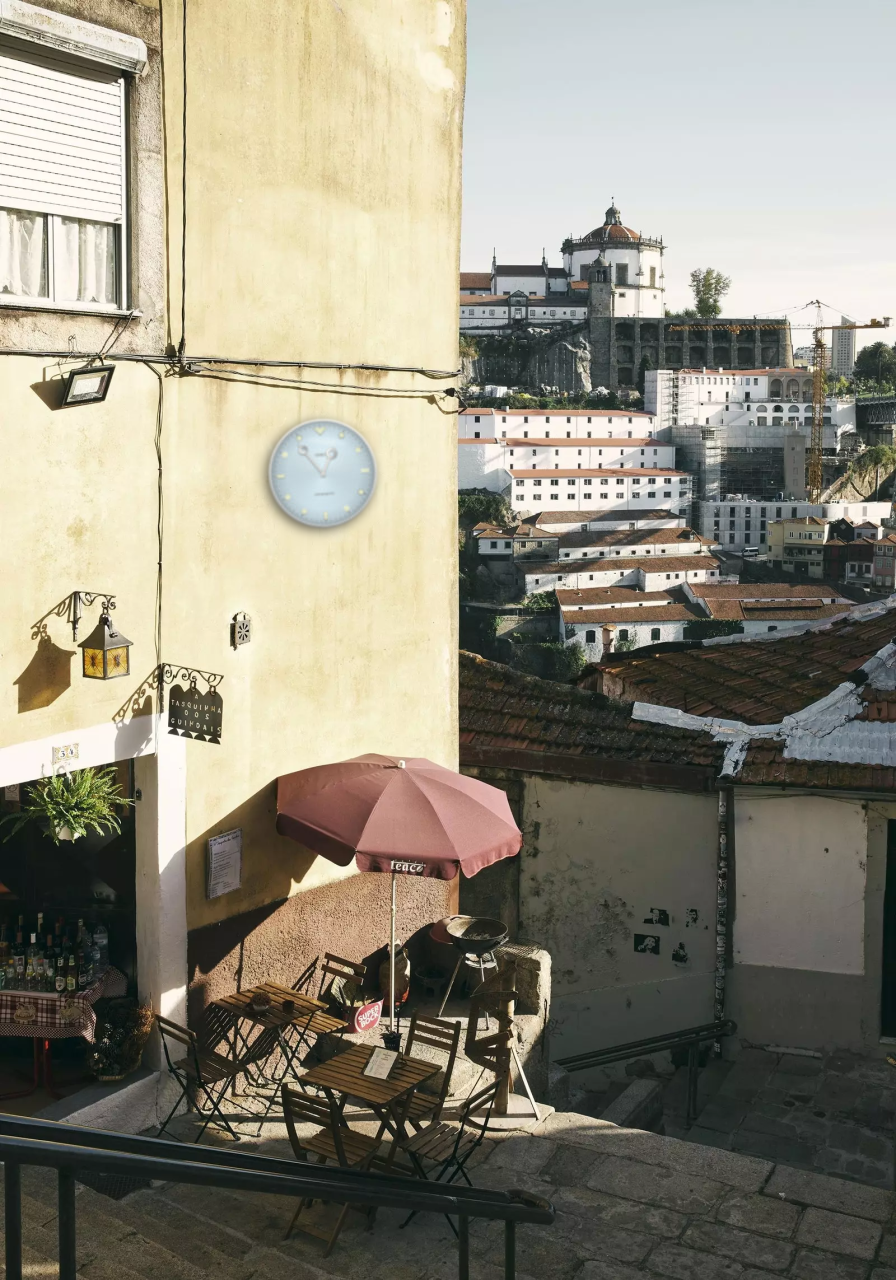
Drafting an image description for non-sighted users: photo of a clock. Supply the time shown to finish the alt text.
12:54
